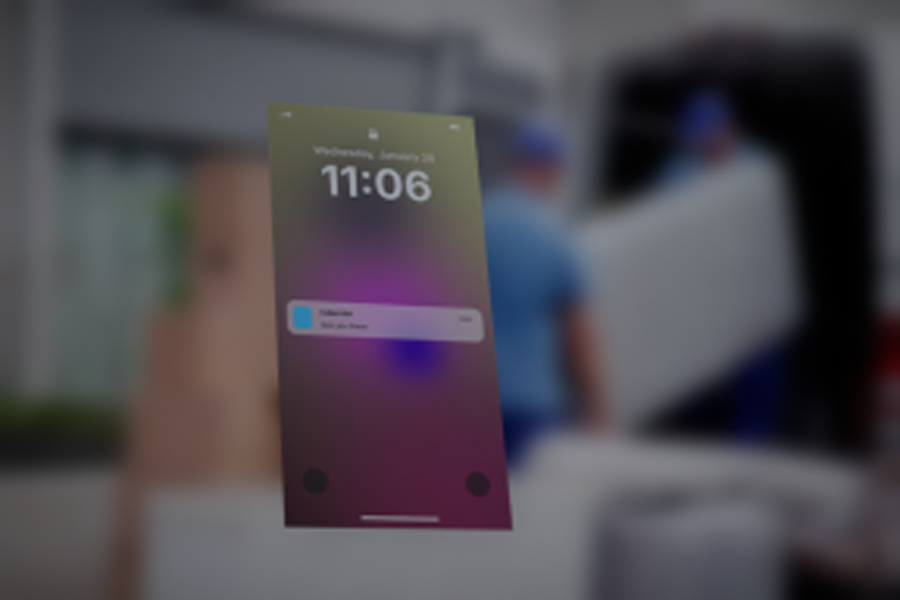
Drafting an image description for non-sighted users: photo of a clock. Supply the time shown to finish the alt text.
11:06
